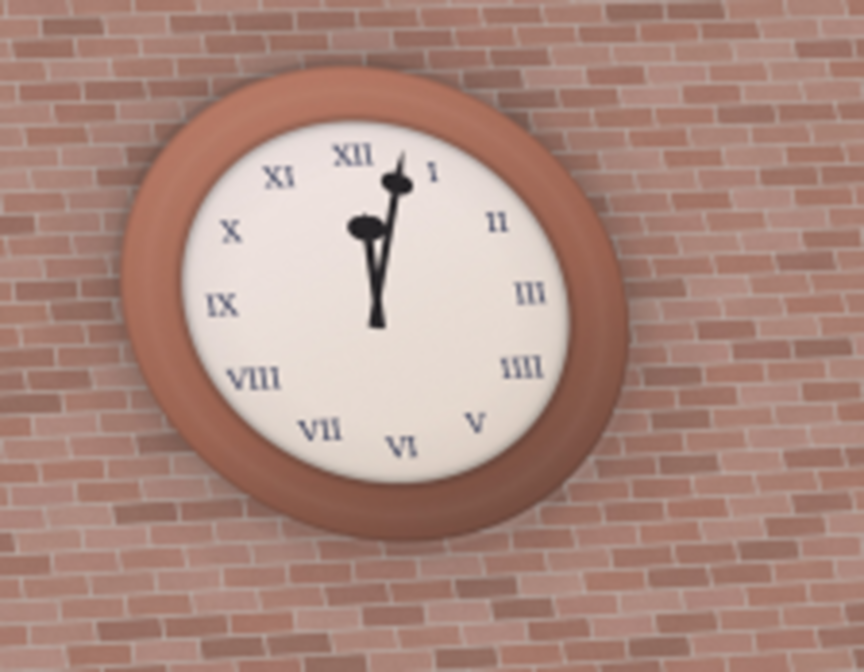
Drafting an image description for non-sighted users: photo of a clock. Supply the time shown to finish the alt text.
12:03
